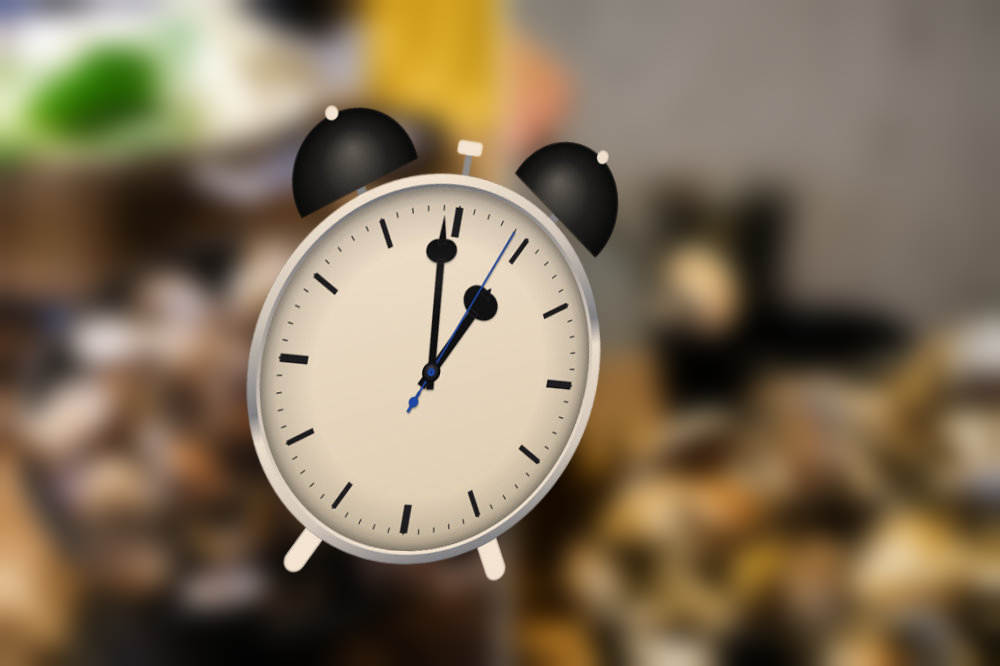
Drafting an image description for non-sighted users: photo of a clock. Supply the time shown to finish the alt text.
12:59:04
